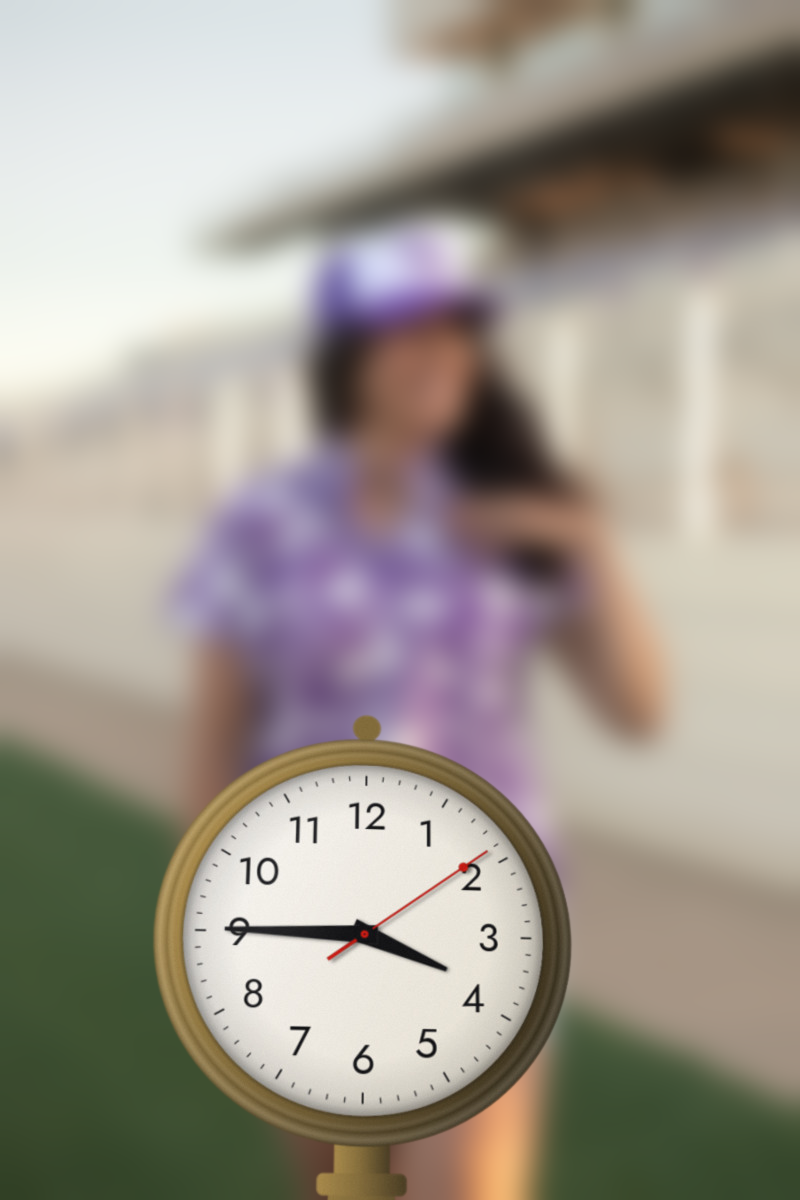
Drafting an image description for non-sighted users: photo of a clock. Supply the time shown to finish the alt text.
3:45:09
